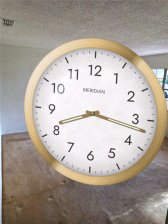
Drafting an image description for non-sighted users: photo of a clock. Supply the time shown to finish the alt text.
8:17
